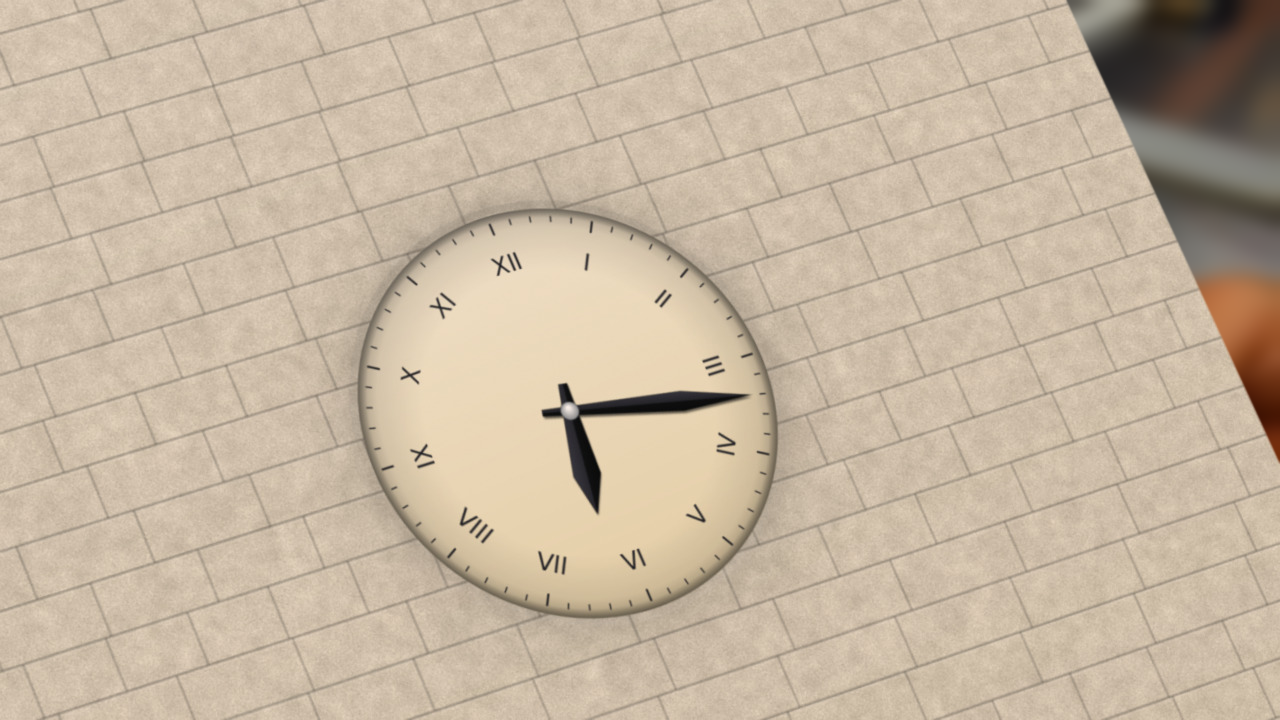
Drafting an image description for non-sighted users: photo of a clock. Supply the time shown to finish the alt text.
6:17
